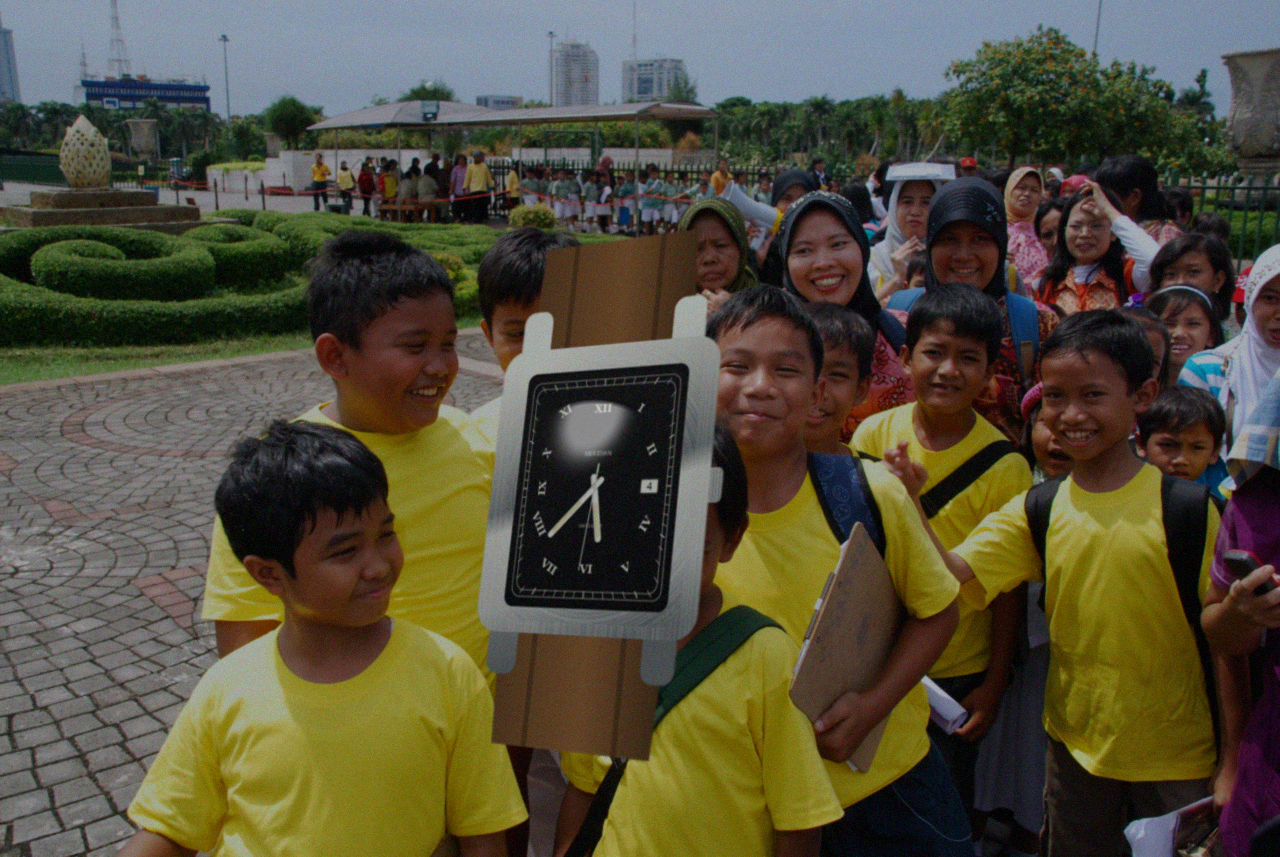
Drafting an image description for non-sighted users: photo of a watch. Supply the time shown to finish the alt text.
5:37:31
